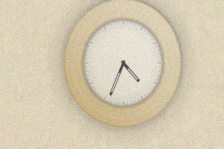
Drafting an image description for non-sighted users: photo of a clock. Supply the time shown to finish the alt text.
4:34
